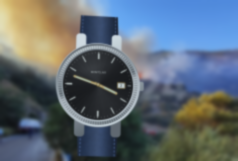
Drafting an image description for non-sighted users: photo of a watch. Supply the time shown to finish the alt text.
3:48
